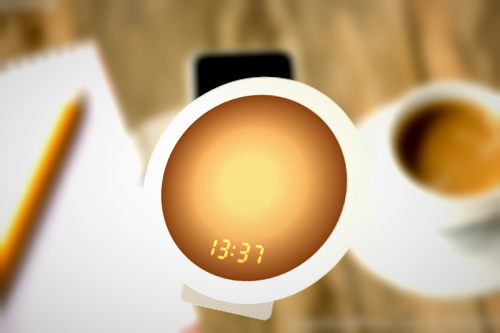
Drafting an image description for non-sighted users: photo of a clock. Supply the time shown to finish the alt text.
13:37
